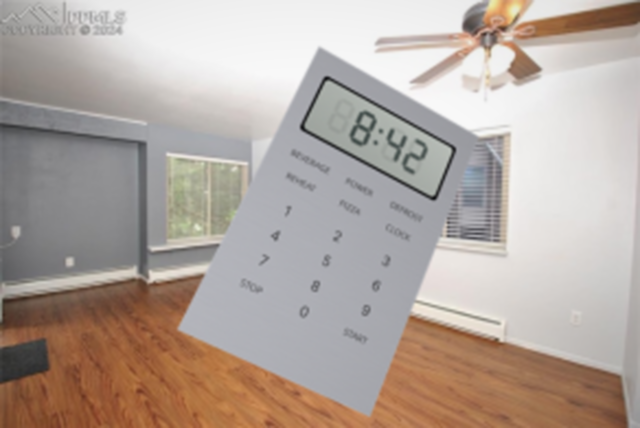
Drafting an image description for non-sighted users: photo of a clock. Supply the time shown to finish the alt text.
8:42
